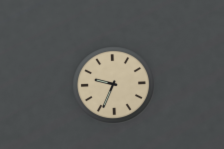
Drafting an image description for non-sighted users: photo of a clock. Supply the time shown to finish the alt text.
9:34
